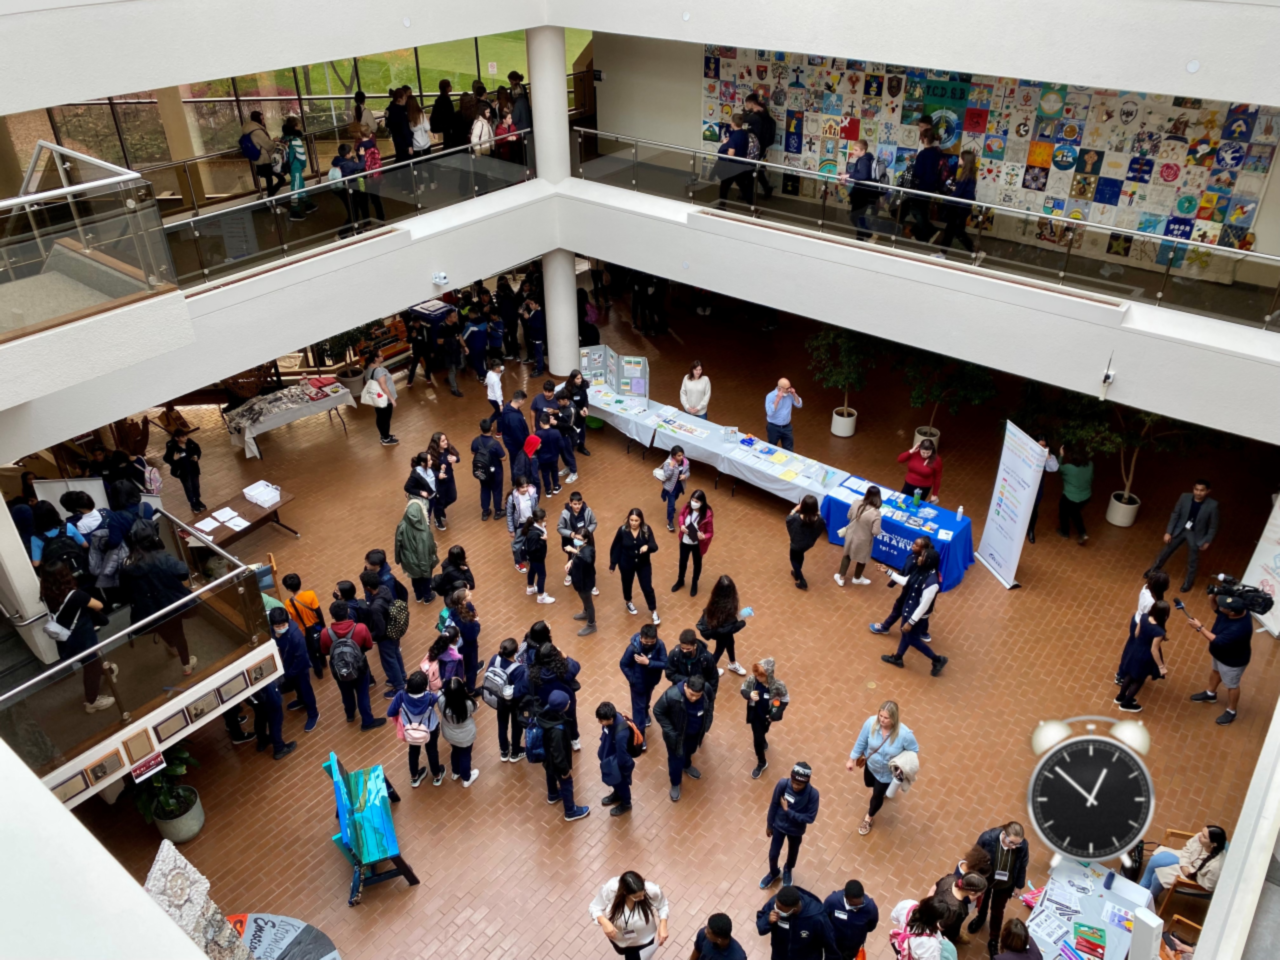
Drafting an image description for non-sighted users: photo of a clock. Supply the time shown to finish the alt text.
12:52
